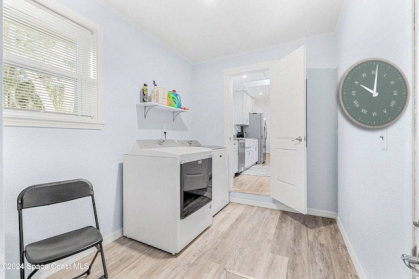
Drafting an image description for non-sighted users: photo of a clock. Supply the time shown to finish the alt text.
10:01
